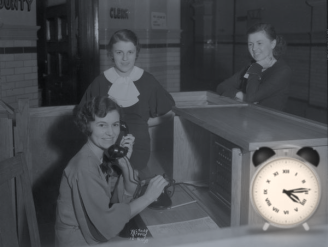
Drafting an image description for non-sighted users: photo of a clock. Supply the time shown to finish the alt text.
4:14
